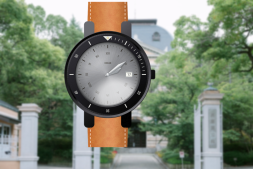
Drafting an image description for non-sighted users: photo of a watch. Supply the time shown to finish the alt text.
2:09
